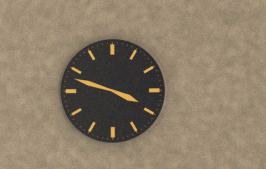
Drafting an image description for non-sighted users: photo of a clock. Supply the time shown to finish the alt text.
3:48
